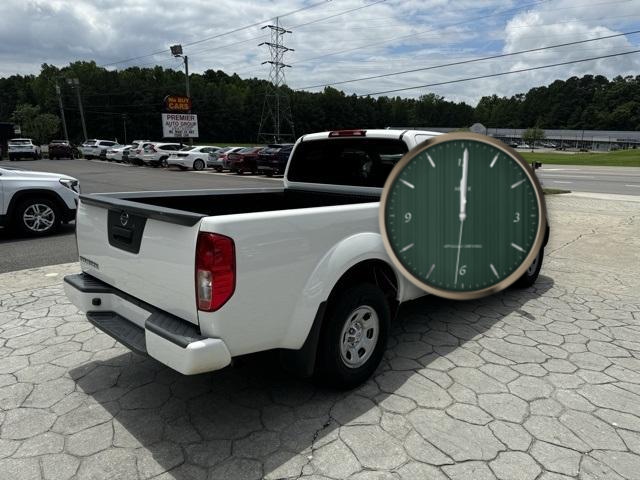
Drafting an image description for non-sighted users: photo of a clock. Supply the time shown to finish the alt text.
12:00:31
